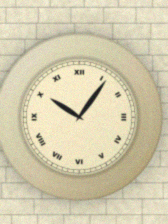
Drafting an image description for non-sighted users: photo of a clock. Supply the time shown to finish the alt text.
10:06
